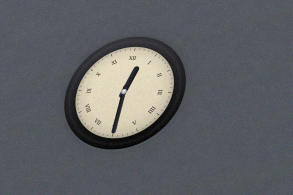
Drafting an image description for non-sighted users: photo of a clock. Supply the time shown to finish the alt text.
12:30
